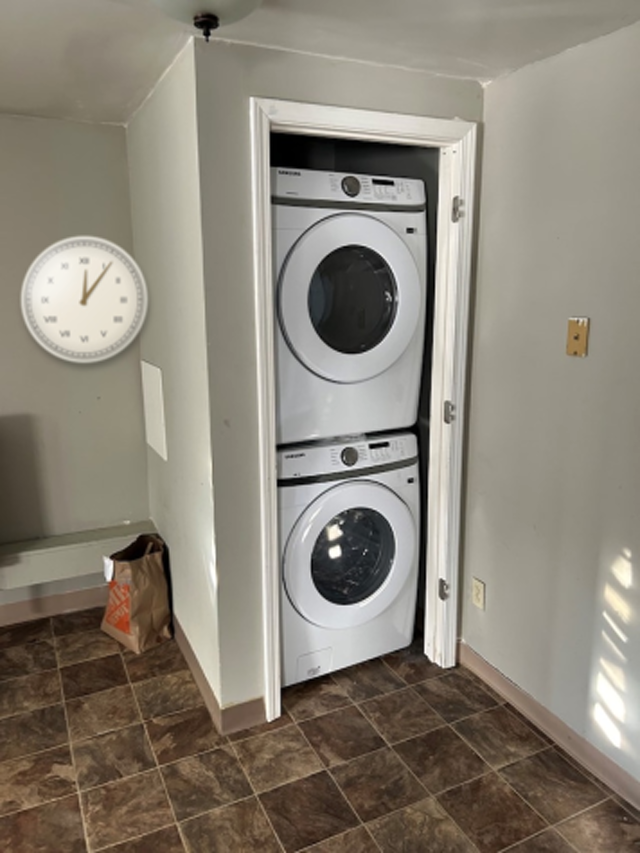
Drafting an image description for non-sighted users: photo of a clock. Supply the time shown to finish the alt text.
12:06
